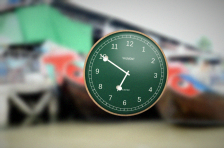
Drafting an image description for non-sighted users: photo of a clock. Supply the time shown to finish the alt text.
6:50
